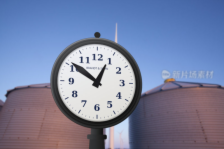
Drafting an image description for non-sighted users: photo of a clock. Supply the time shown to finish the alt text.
12:51
